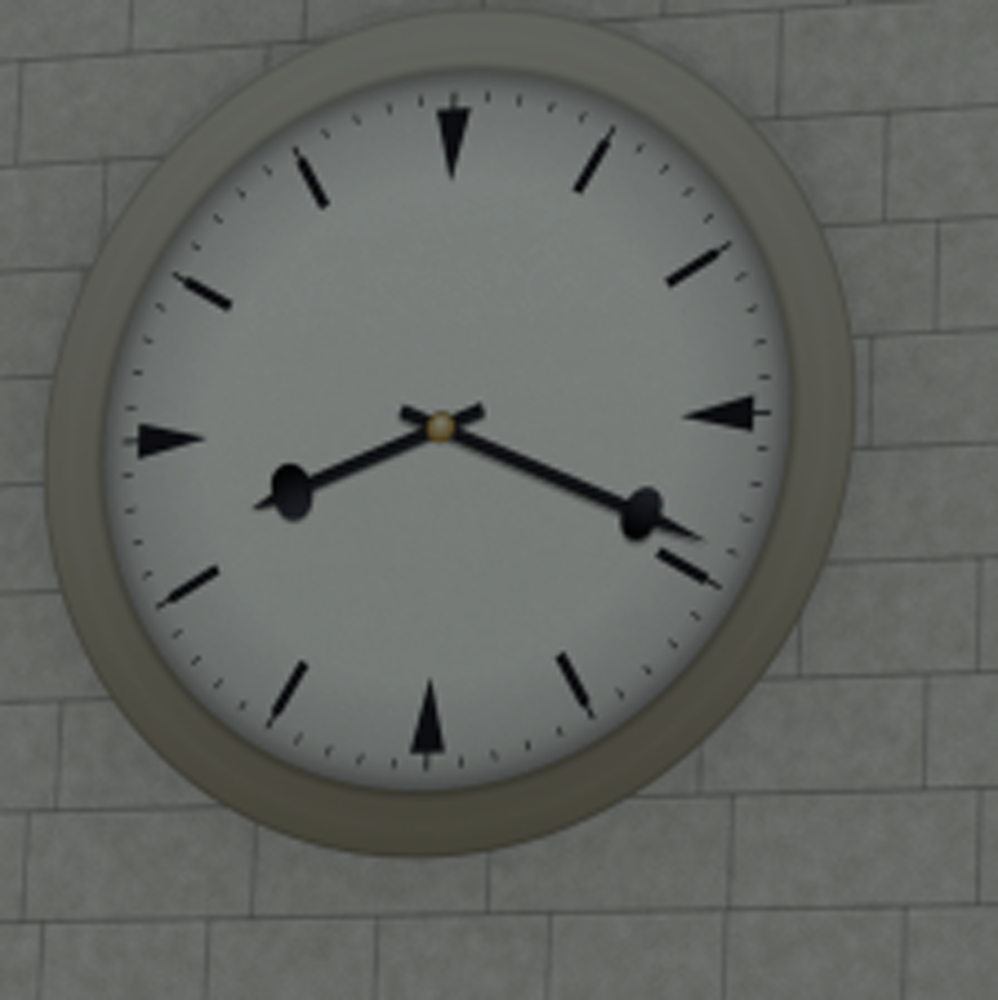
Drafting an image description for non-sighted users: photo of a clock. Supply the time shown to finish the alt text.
8:19
